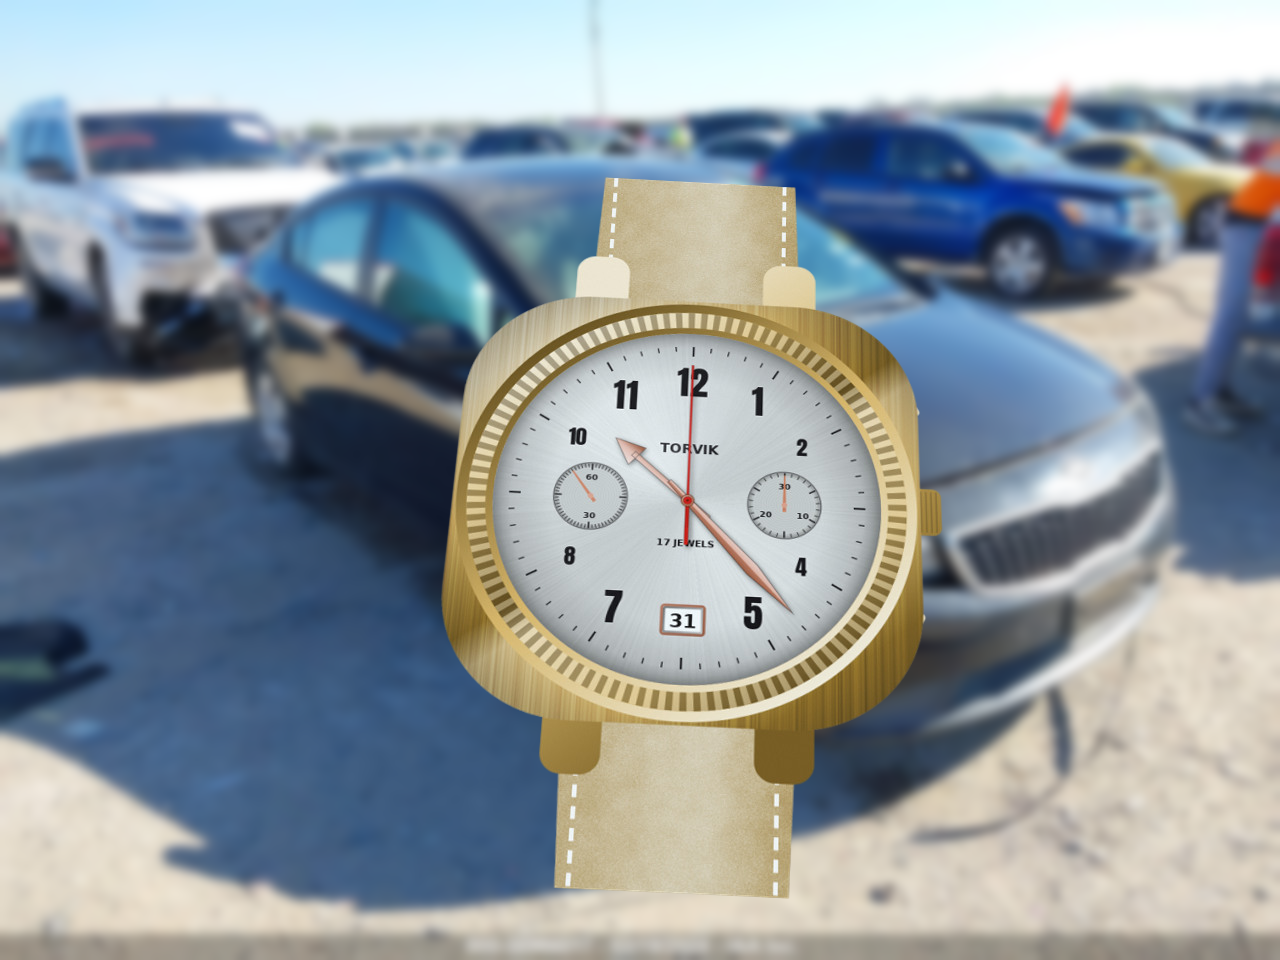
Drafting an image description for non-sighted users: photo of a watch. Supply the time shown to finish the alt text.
10:22:54
